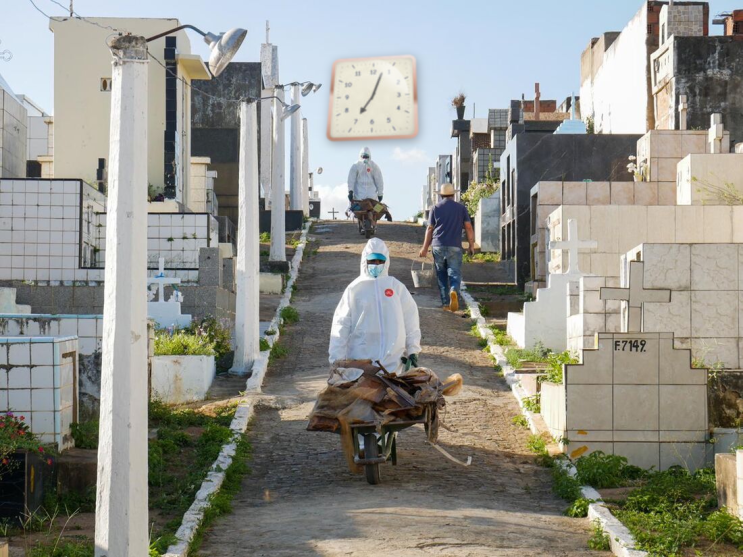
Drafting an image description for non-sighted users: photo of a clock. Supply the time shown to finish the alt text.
7:03
